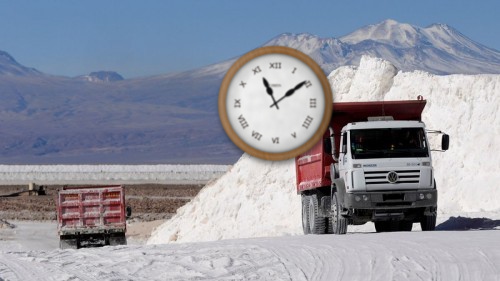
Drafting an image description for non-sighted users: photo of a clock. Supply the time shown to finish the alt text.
11:09
